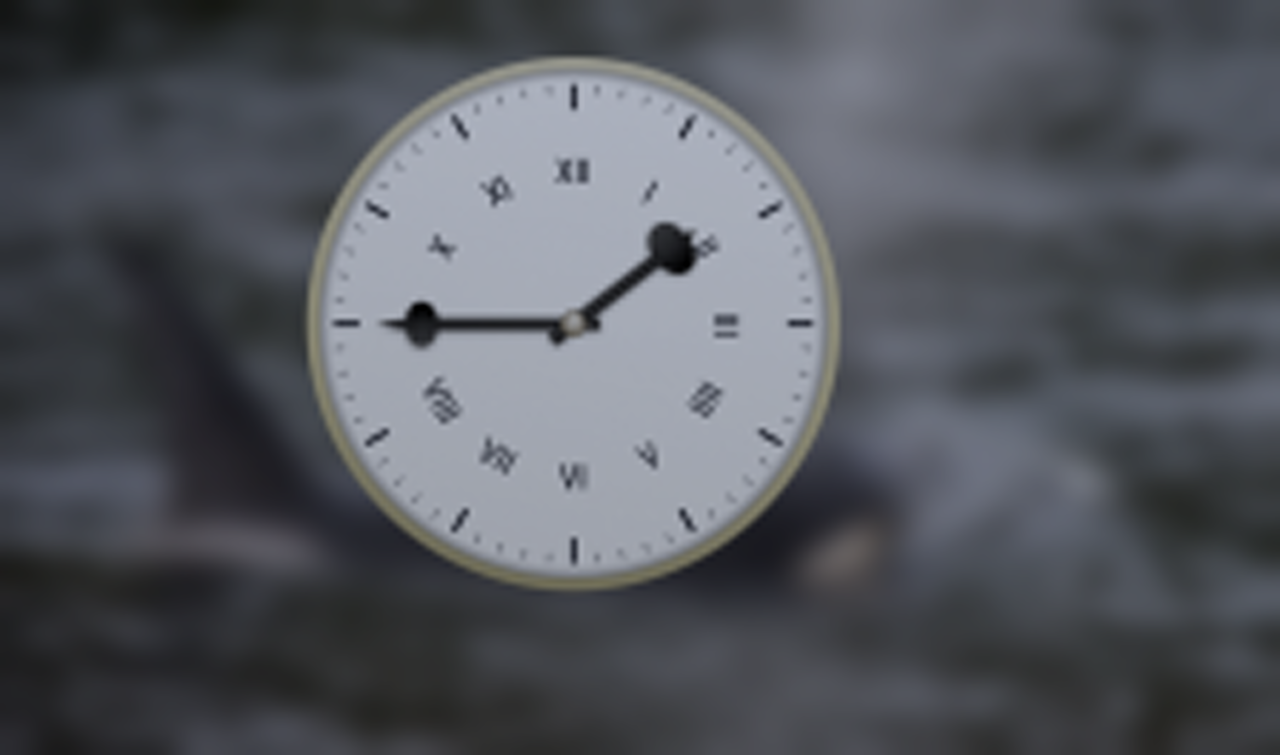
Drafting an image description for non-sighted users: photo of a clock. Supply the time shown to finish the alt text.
1:45
